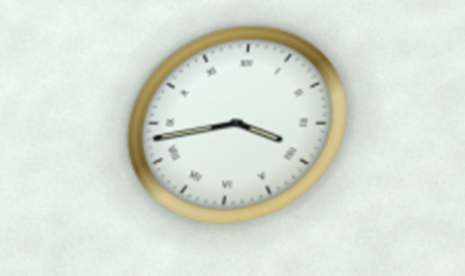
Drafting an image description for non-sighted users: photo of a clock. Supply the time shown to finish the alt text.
3:43
